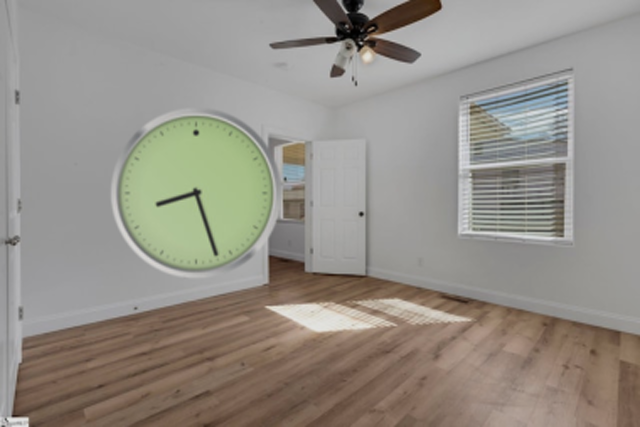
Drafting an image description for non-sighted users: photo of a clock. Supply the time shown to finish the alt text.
8:27
